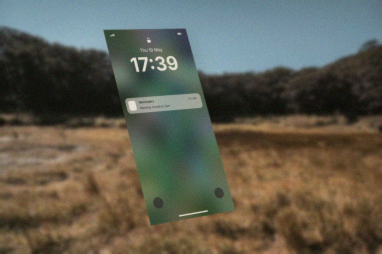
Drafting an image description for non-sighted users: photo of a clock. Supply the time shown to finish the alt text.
17:39
